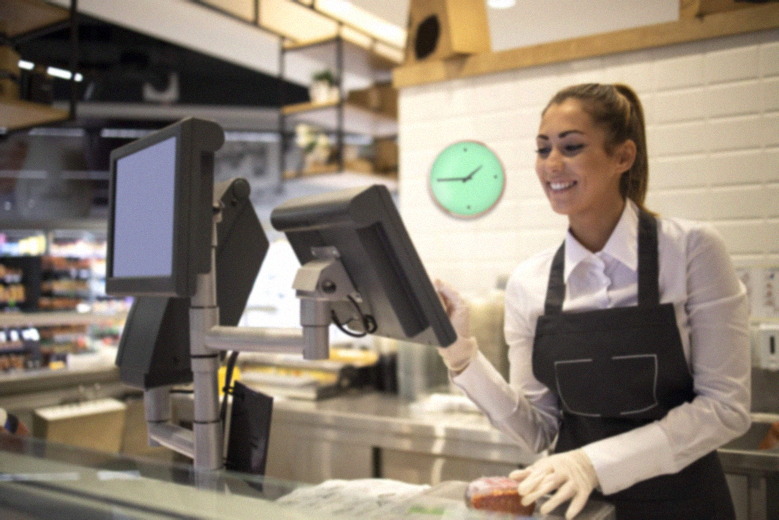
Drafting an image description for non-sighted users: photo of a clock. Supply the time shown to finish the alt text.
1:45
